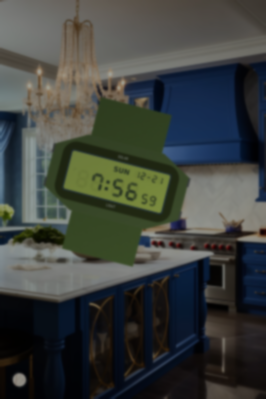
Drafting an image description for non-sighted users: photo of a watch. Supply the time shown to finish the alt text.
7:56
